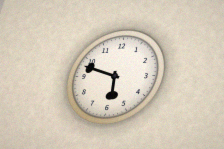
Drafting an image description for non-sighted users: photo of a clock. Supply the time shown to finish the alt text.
5:48
